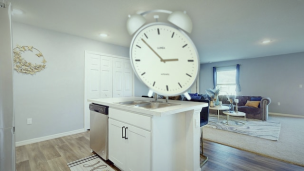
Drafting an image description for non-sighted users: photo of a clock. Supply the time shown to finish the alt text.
2:53
